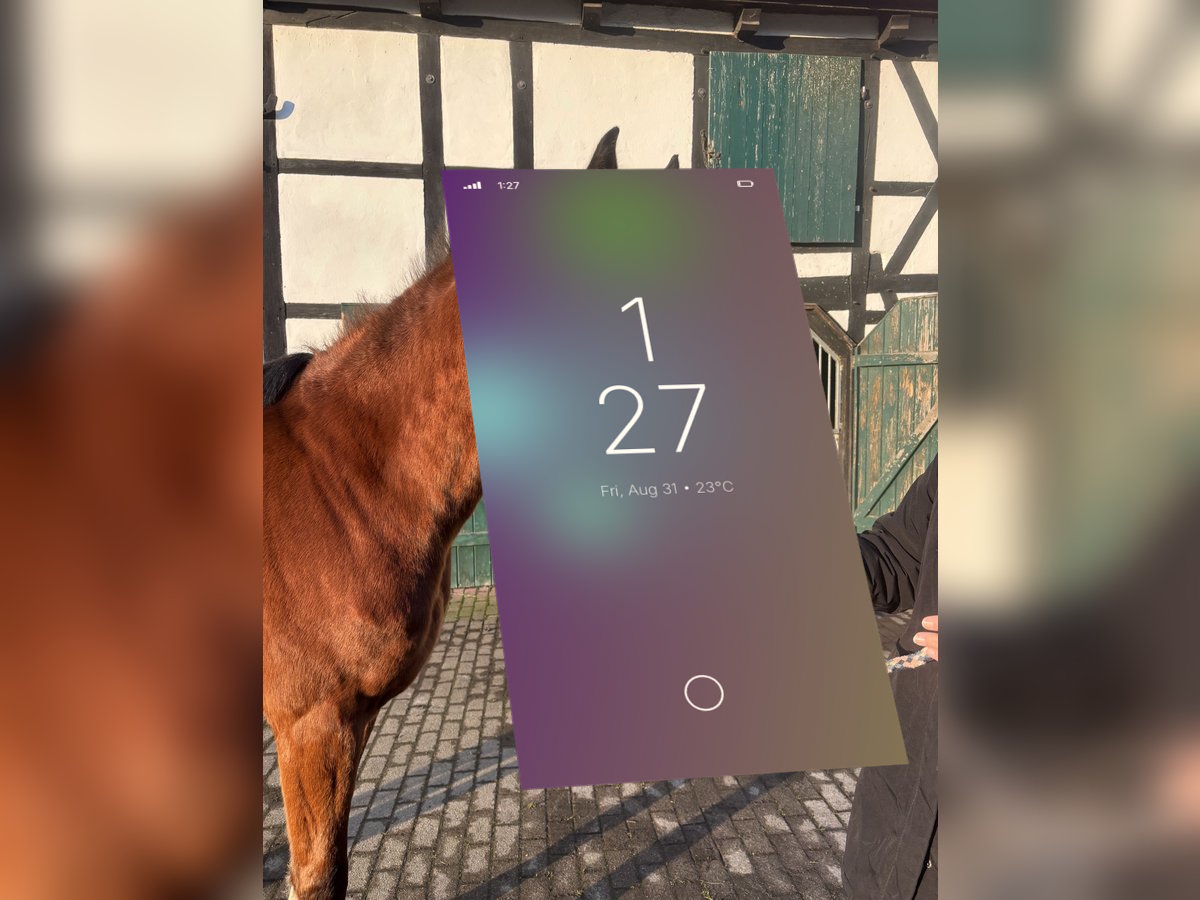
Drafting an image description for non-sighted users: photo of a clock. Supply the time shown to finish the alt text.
1:27
